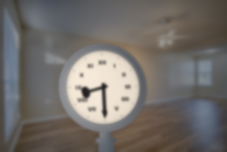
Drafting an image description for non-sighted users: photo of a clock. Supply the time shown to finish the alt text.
8:30
